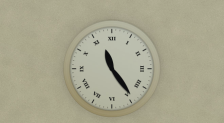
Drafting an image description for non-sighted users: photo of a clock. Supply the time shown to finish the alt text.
11:24
